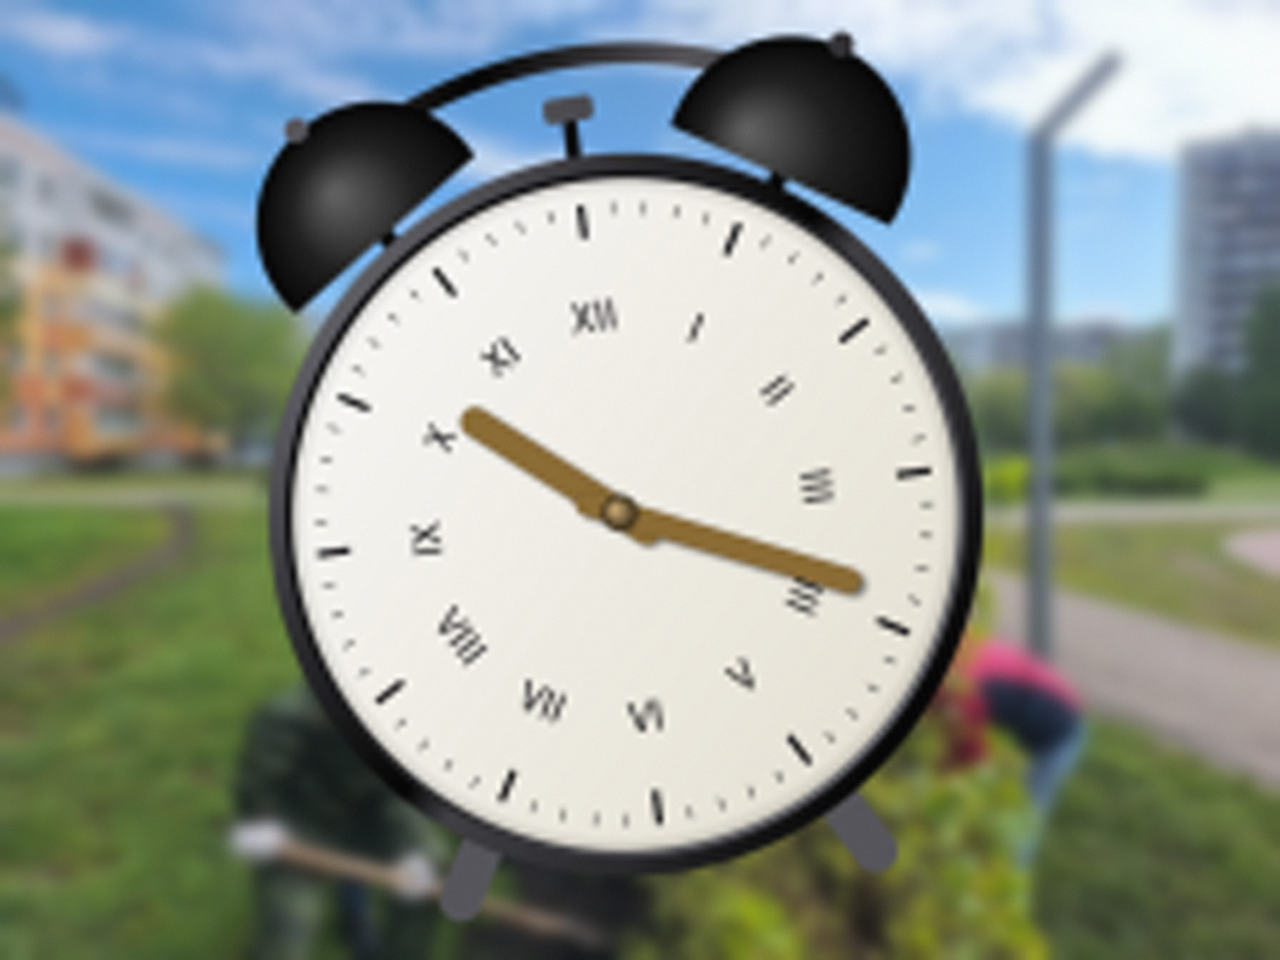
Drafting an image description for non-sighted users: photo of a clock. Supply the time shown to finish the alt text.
10:19
